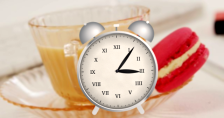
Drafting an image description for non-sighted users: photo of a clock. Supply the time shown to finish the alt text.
3:06
